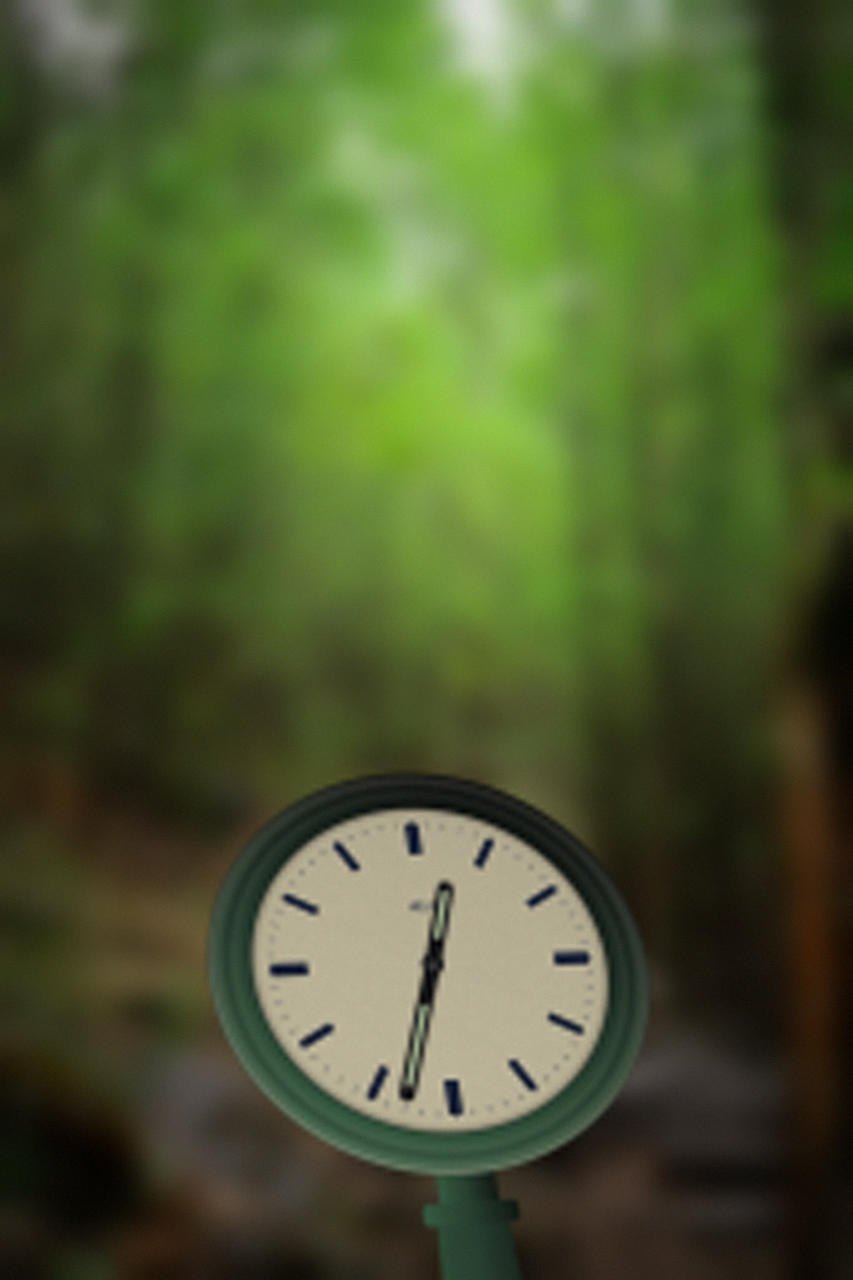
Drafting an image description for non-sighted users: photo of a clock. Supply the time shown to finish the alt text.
12:33
